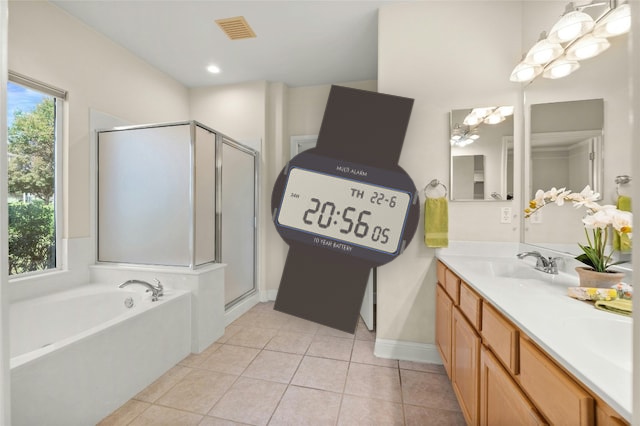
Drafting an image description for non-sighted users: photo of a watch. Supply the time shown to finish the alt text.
20:56:05
